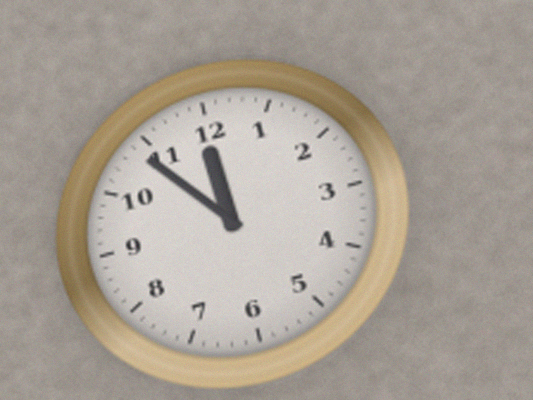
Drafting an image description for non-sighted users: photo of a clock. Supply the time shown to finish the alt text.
11:54
